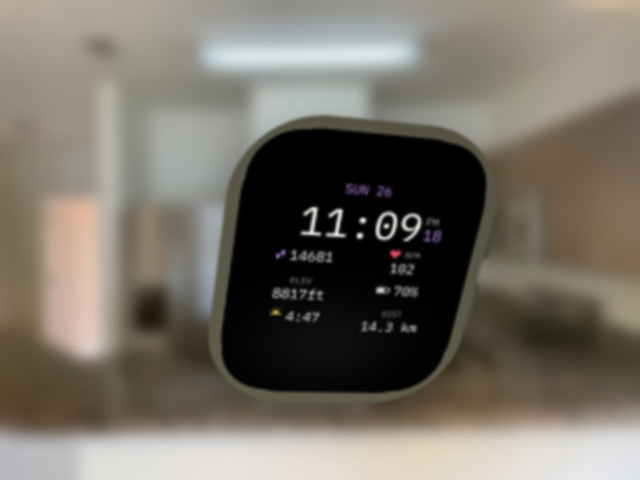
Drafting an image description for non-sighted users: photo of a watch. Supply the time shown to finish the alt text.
11:09
